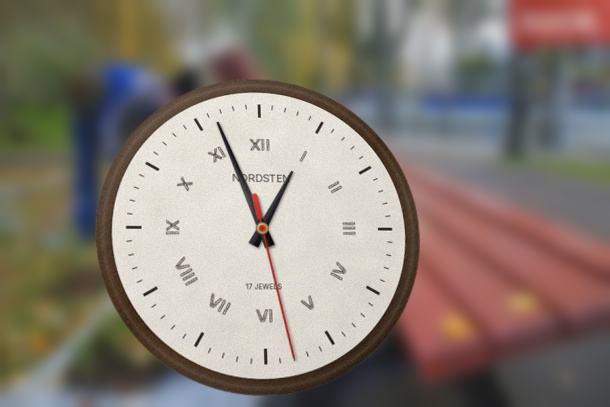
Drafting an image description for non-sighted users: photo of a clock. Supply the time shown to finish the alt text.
12:56:28
